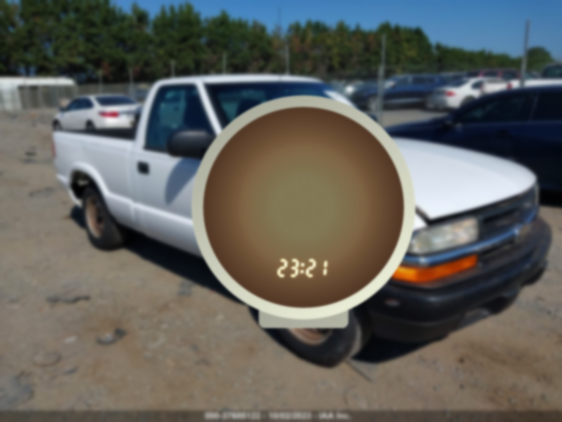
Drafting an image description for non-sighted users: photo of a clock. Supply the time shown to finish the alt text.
23:21
